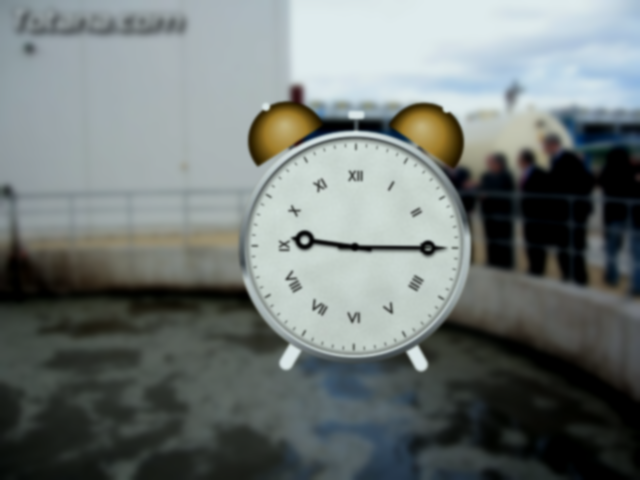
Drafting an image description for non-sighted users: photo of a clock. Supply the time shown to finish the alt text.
9:15
